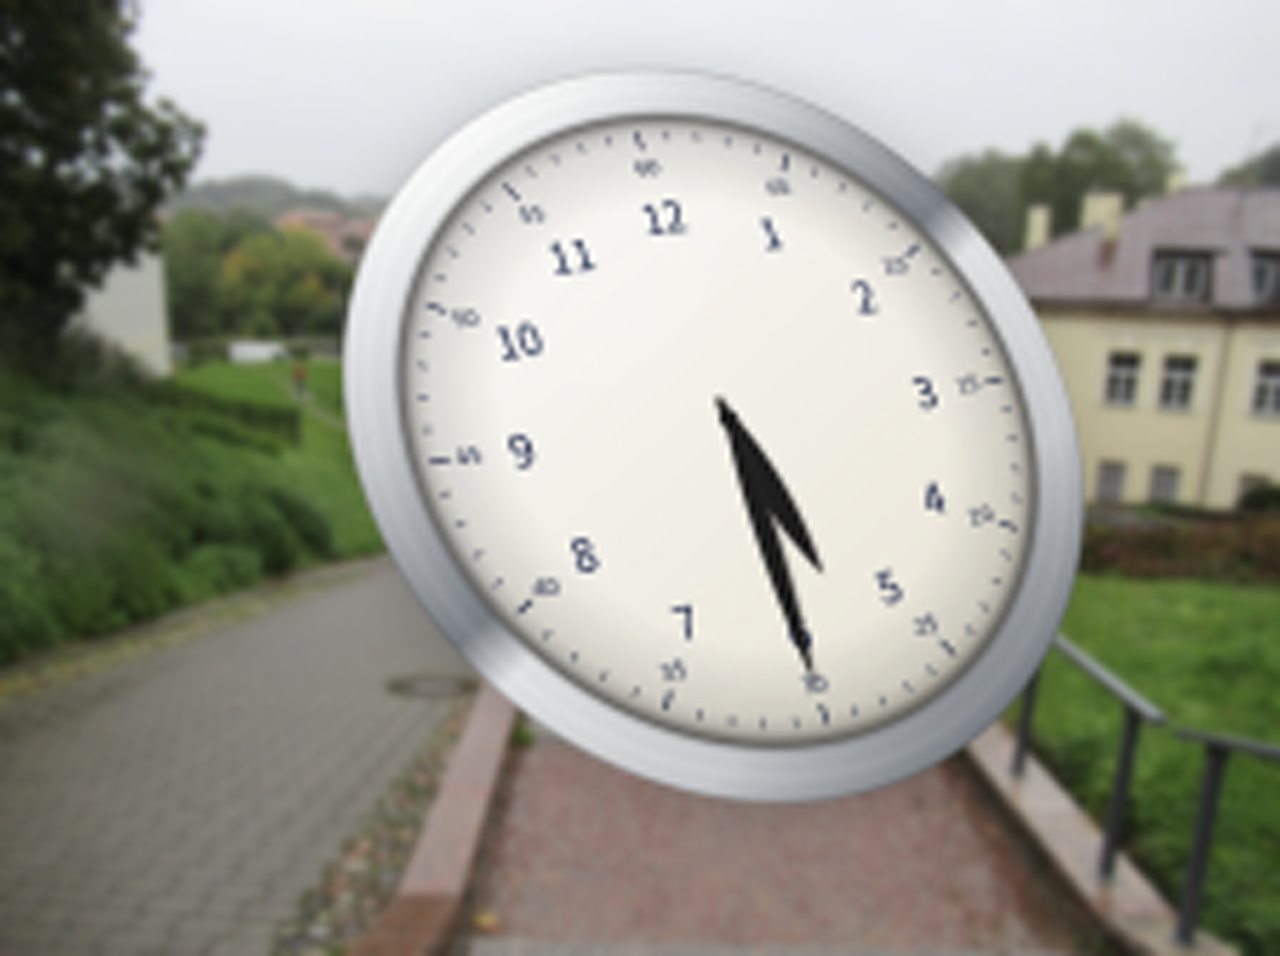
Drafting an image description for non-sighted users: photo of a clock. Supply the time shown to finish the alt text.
5:30
